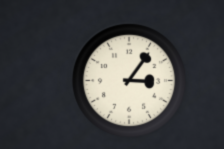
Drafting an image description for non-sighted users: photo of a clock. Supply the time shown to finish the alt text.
3:06
